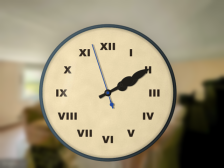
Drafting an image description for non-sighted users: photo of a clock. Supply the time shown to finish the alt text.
2:09:57
